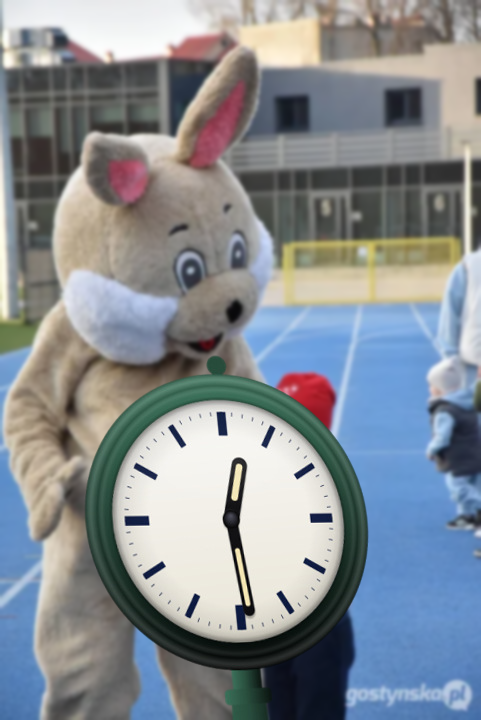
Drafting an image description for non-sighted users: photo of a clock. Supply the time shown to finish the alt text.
12:29
